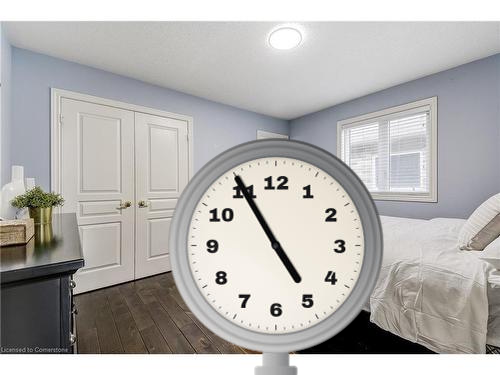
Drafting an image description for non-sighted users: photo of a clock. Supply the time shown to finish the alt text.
4:55
